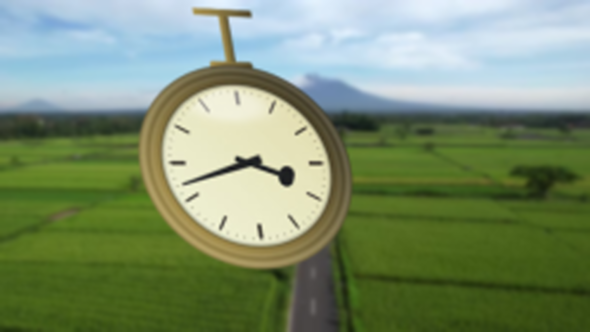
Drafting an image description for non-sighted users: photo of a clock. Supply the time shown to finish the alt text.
3:42
